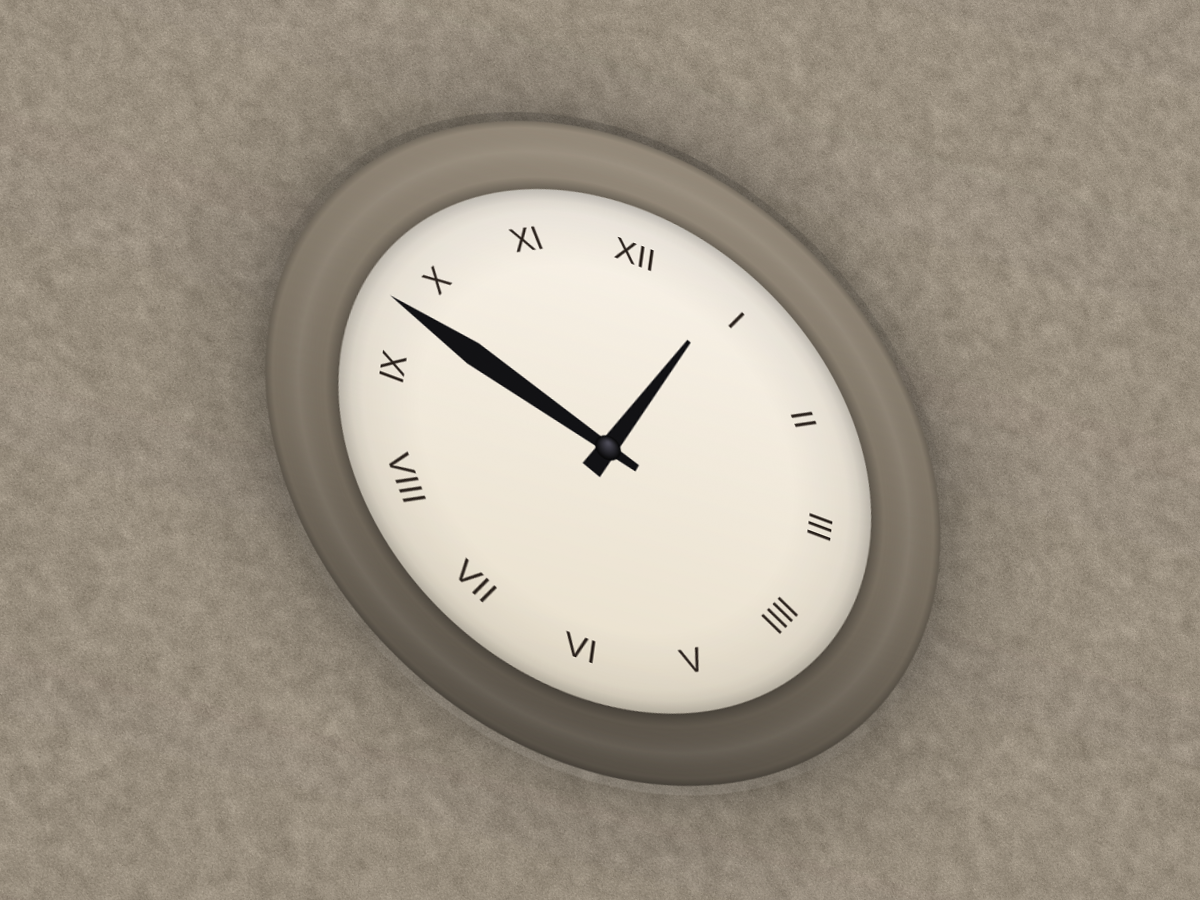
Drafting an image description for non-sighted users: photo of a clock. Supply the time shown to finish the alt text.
12:48
